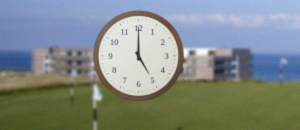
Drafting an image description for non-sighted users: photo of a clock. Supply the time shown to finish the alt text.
5:00
